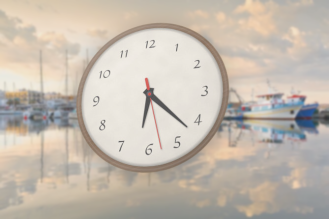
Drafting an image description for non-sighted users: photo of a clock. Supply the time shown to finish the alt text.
6:22:28
